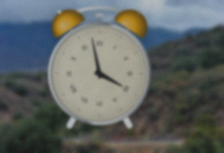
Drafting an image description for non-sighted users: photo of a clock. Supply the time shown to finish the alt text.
3:58
